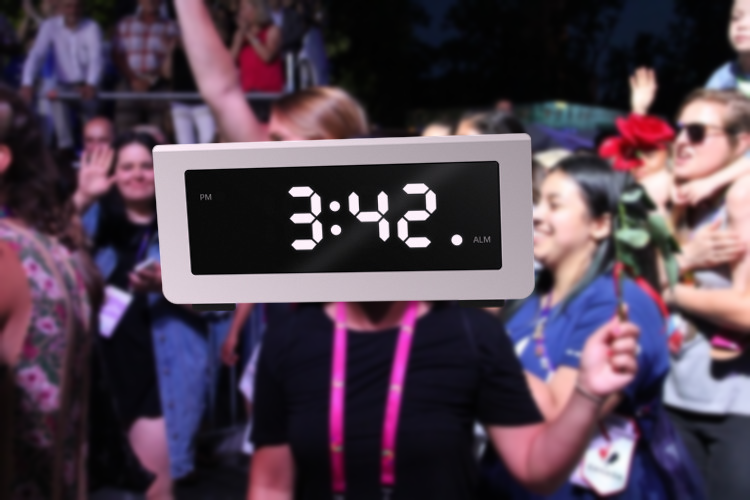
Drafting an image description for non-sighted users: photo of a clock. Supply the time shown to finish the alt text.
3:42
